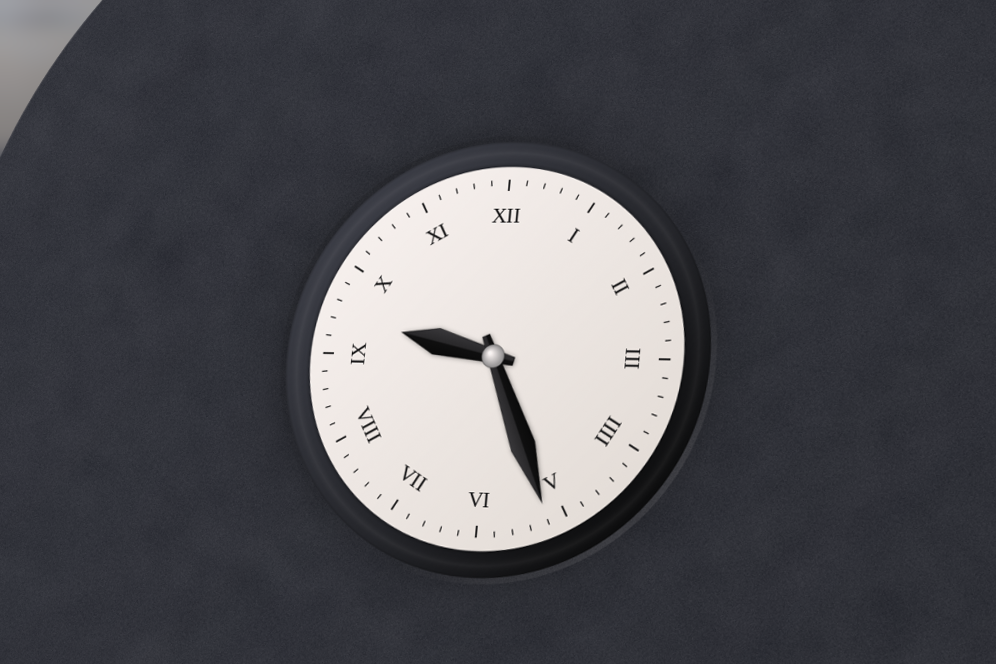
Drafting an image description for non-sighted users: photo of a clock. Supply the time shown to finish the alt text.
9:26
